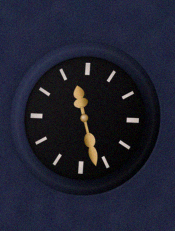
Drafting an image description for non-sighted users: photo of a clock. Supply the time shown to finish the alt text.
11:27
